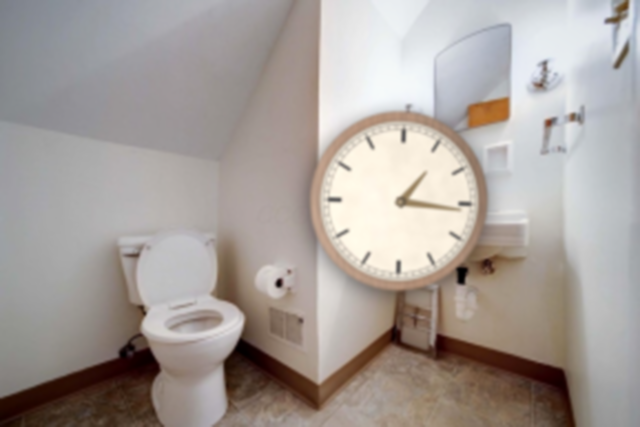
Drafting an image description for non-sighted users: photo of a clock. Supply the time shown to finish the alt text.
1:16
